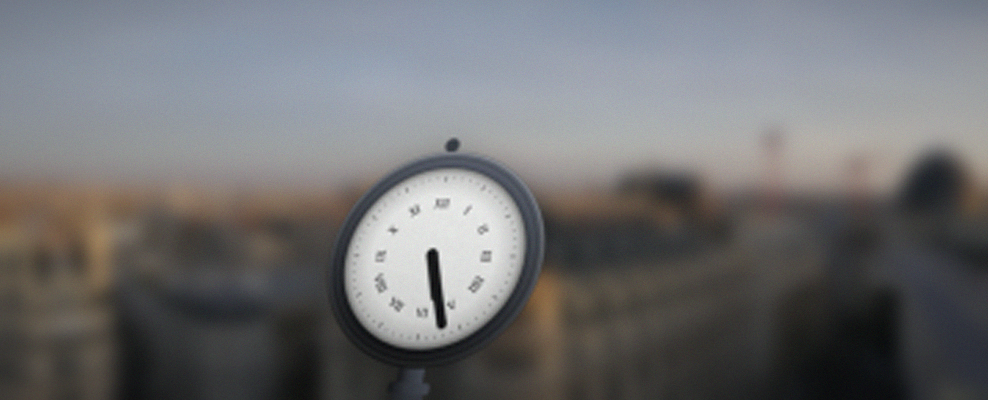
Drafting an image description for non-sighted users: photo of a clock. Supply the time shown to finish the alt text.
5:27
